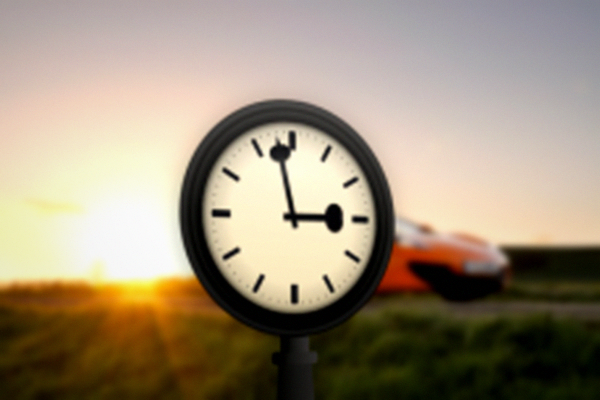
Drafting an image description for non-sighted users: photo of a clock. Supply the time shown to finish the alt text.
2:58
